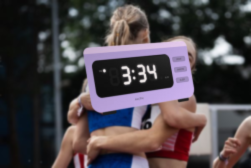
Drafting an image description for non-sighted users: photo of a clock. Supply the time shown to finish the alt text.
3:34
